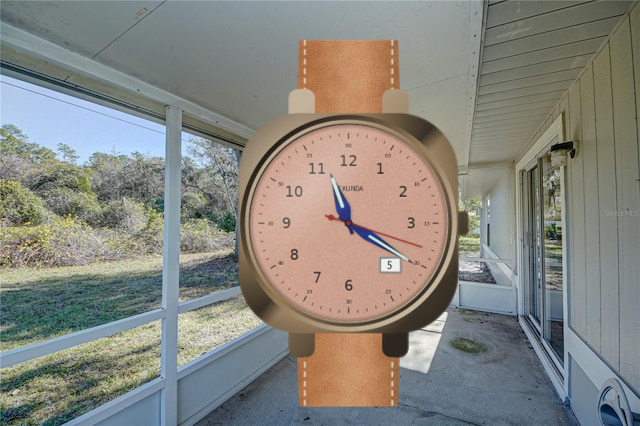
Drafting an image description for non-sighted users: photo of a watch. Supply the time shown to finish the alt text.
11:20:18
